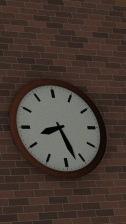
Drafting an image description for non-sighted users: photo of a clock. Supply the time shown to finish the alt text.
8:27
